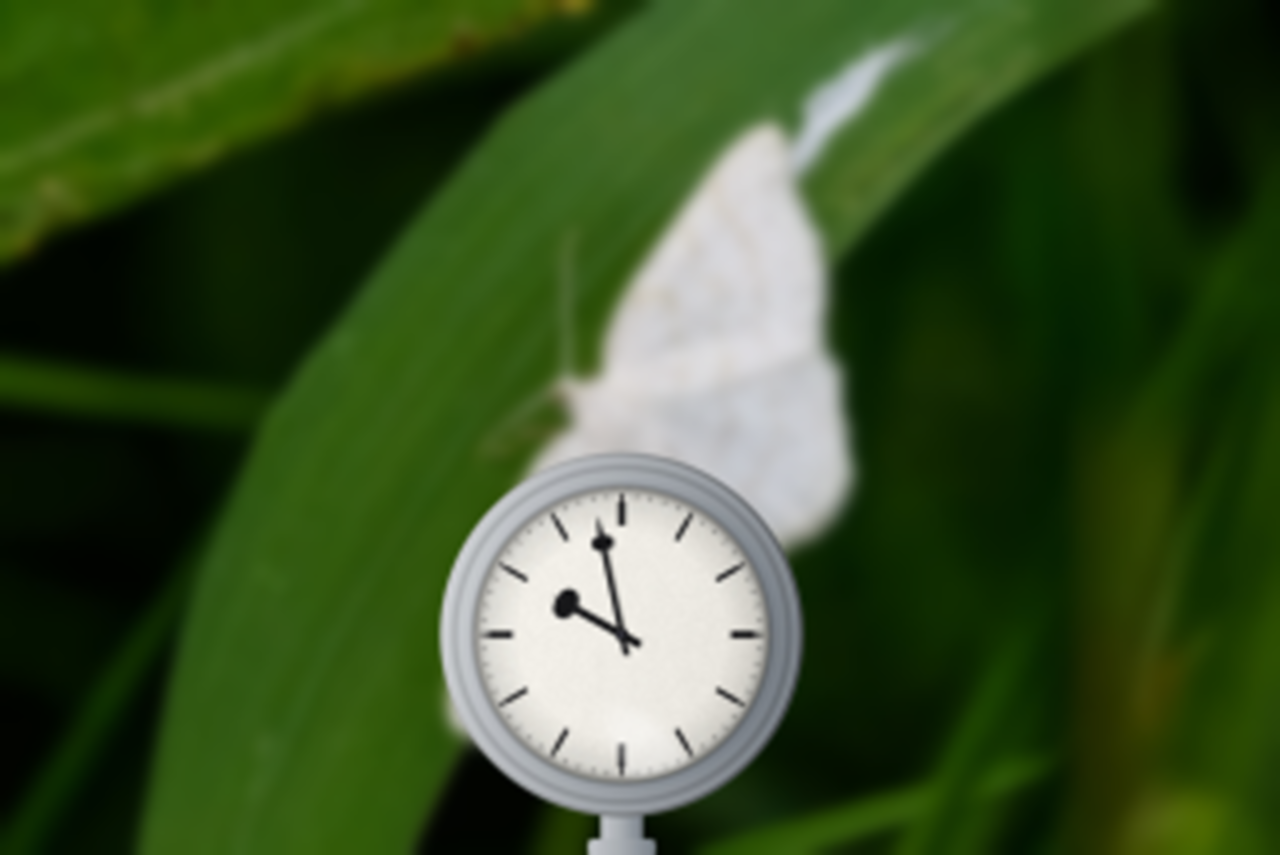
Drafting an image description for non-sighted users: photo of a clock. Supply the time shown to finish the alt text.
9:58
